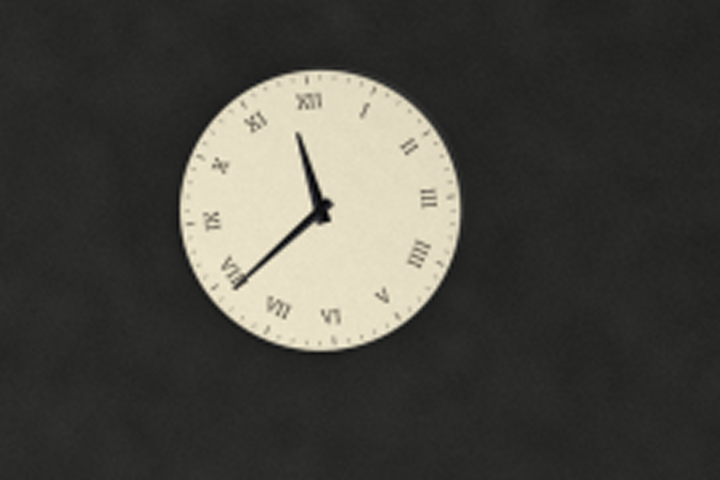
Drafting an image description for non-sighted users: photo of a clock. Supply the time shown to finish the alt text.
11:39
